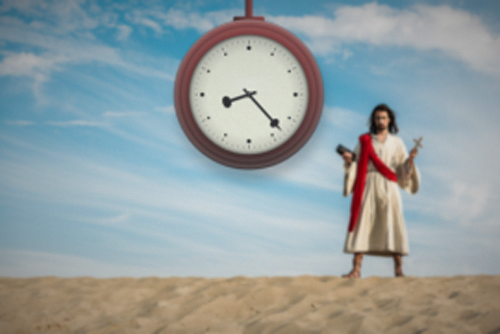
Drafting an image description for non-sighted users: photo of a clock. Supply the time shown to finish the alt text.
8:23
